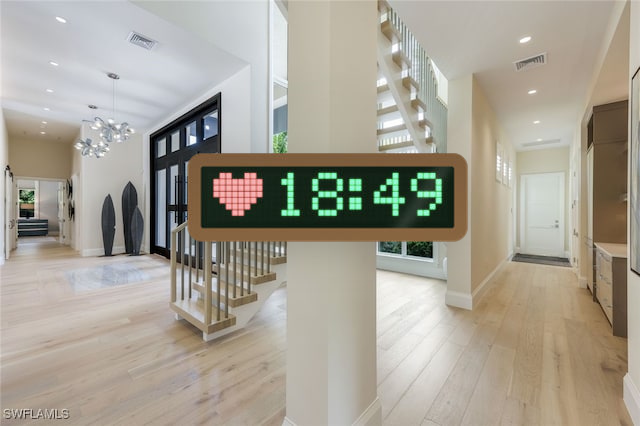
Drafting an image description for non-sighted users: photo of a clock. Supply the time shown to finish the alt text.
18:49
